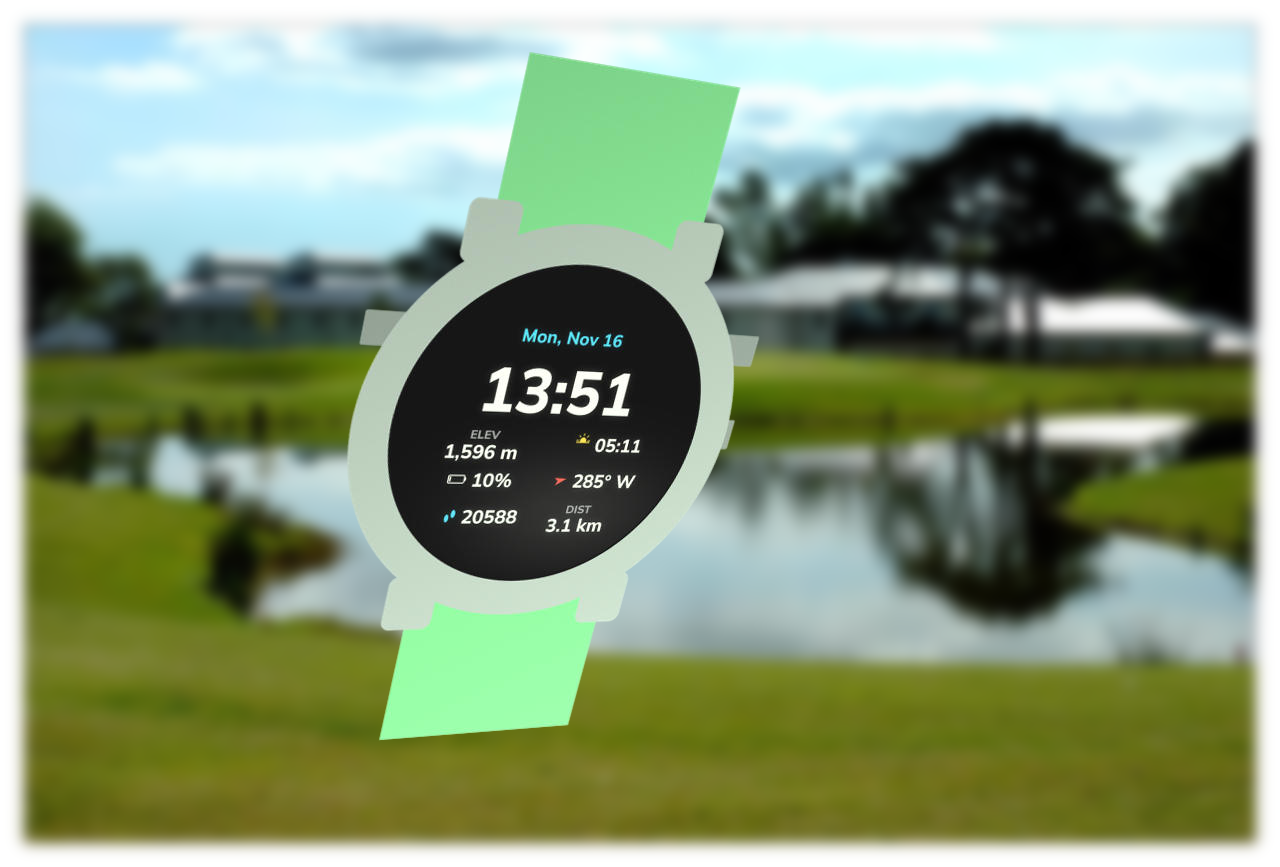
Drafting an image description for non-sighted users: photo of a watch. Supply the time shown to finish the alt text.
13:51
